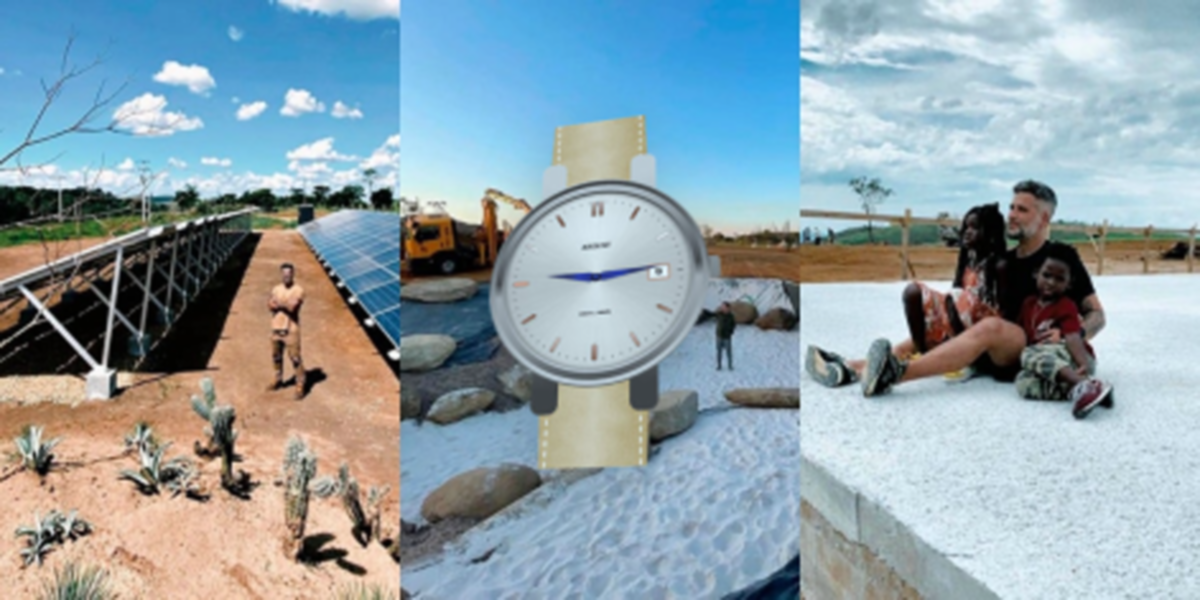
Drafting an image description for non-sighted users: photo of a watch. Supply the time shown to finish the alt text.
9:14
